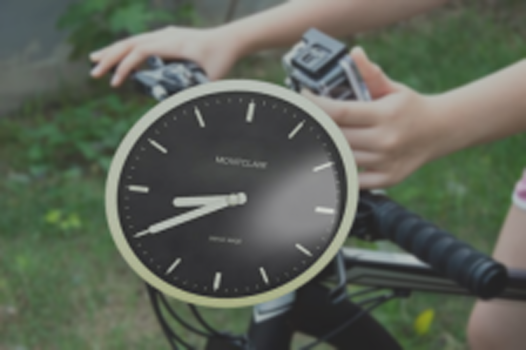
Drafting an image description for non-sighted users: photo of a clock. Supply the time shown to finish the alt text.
8:40
